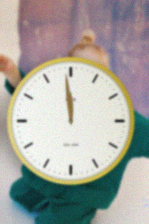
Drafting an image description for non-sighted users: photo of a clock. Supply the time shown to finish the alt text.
11:59
